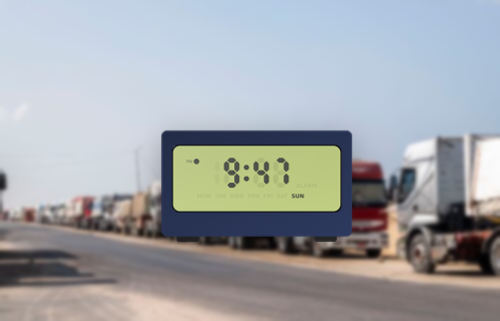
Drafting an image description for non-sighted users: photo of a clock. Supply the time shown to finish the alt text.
9:47
